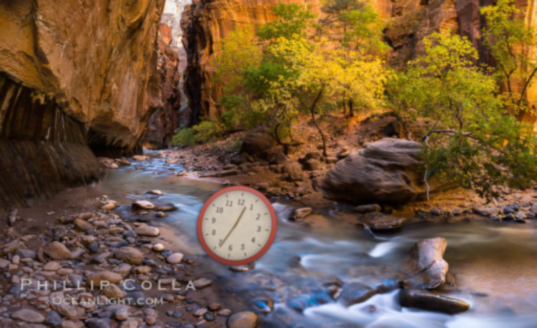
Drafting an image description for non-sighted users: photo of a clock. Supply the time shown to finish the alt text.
12:34
